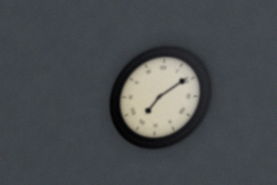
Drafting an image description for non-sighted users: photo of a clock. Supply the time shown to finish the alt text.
7:09
